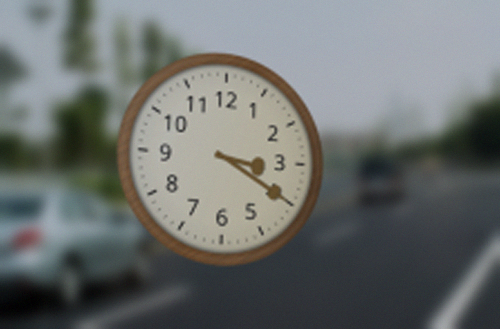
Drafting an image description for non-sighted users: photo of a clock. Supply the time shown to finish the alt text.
3:20
